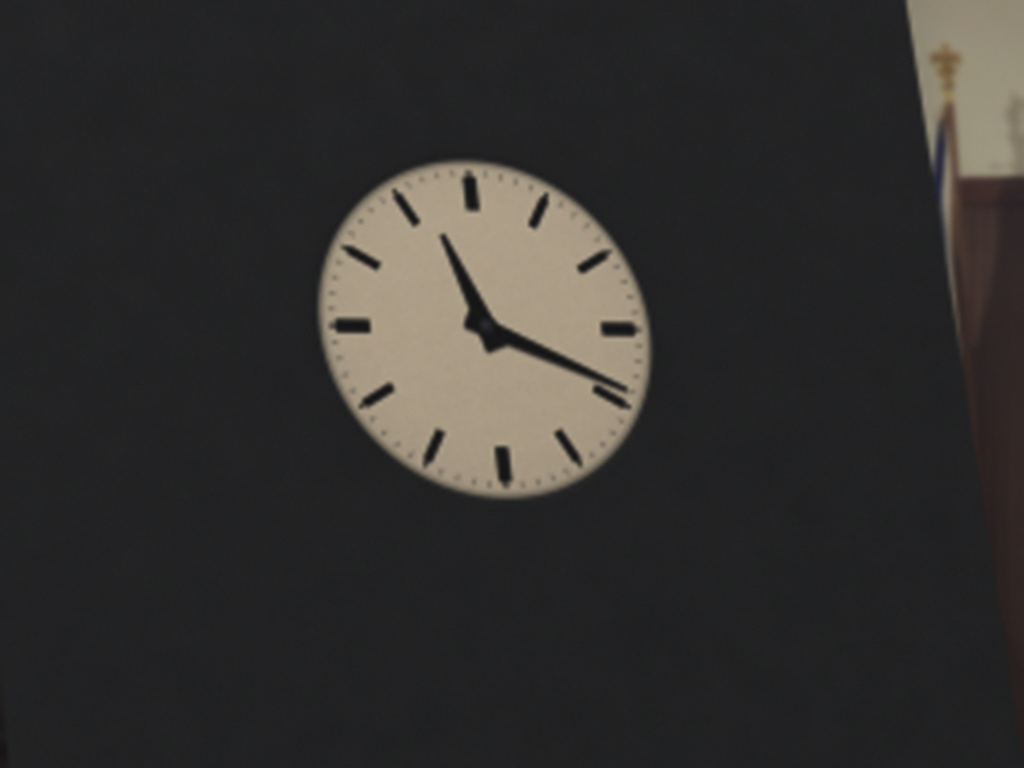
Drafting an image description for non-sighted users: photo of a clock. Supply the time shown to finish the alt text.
11:19
